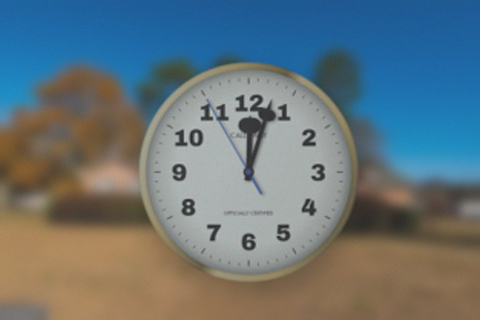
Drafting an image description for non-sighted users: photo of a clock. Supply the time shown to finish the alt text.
12:02:55
